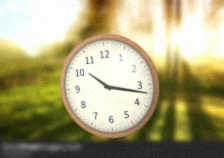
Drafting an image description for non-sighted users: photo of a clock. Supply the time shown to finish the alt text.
10:17
